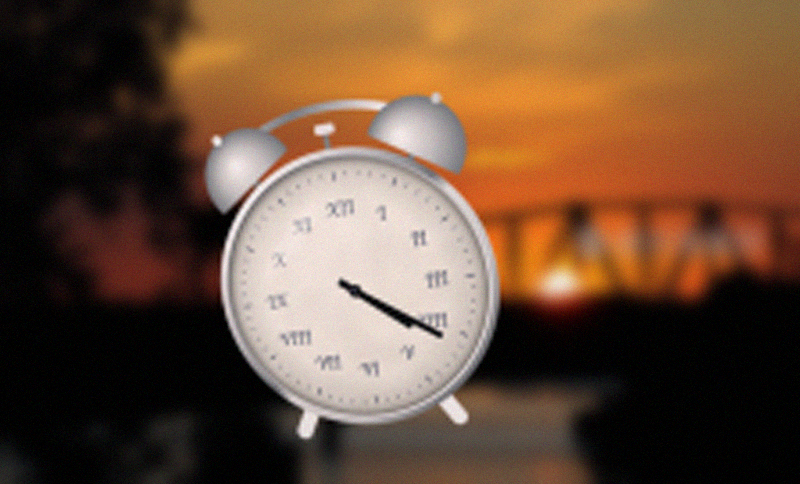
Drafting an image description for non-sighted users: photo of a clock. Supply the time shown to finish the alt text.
4:21
